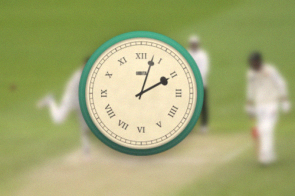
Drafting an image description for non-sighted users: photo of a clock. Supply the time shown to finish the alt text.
2:03
